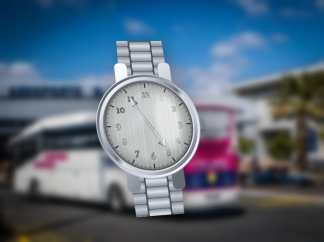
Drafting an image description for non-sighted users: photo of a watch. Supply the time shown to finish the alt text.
4:55
